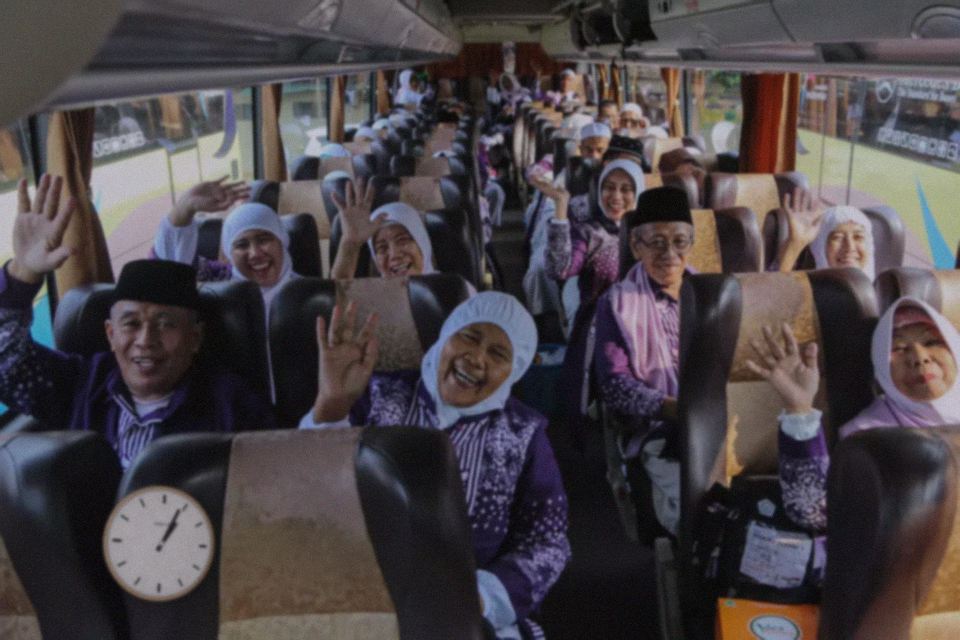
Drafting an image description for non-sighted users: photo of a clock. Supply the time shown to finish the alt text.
1:04
